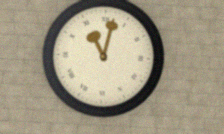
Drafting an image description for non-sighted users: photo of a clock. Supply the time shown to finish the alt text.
11:02
